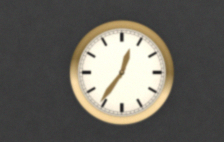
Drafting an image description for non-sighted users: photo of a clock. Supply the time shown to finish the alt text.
12:36
